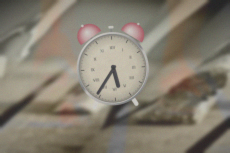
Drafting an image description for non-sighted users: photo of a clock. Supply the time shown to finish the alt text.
5:36
